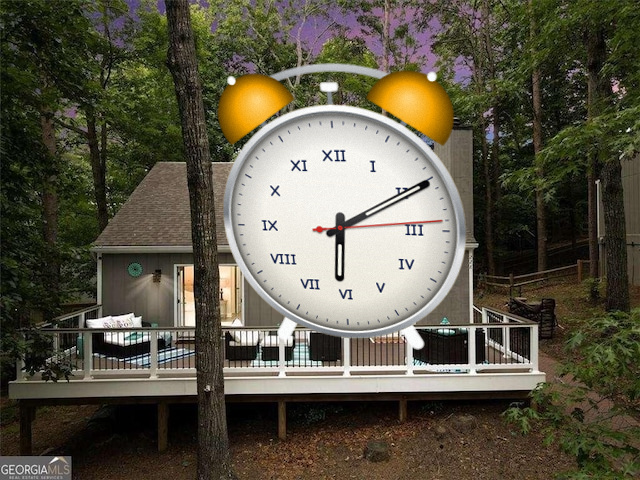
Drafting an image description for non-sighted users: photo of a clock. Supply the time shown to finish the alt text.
6:10:14
